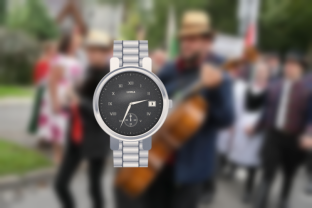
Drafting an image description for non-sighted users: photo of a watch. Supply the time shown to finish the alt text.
2:34
